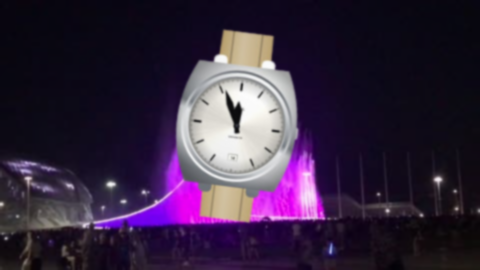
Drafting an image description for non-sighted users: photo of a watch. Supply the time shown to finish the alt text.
11:56
